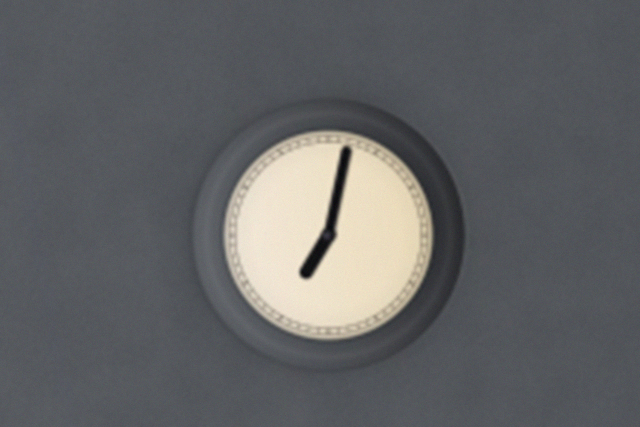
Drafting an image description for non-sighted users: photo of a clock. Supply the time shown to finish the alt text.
7:02
